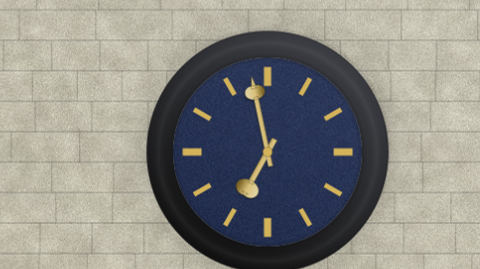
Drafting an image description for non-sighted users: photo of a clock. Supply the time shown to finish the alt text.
6:58
